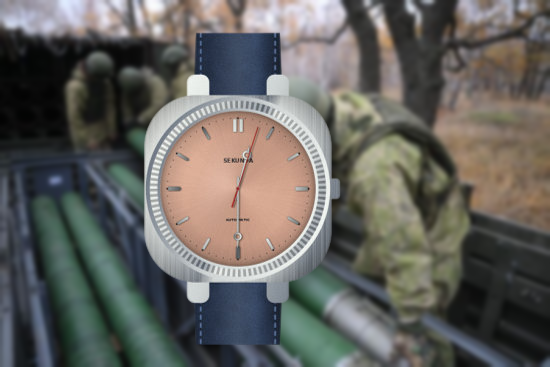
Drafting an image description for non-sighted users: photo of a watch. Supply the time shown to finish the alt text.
12:30:03
